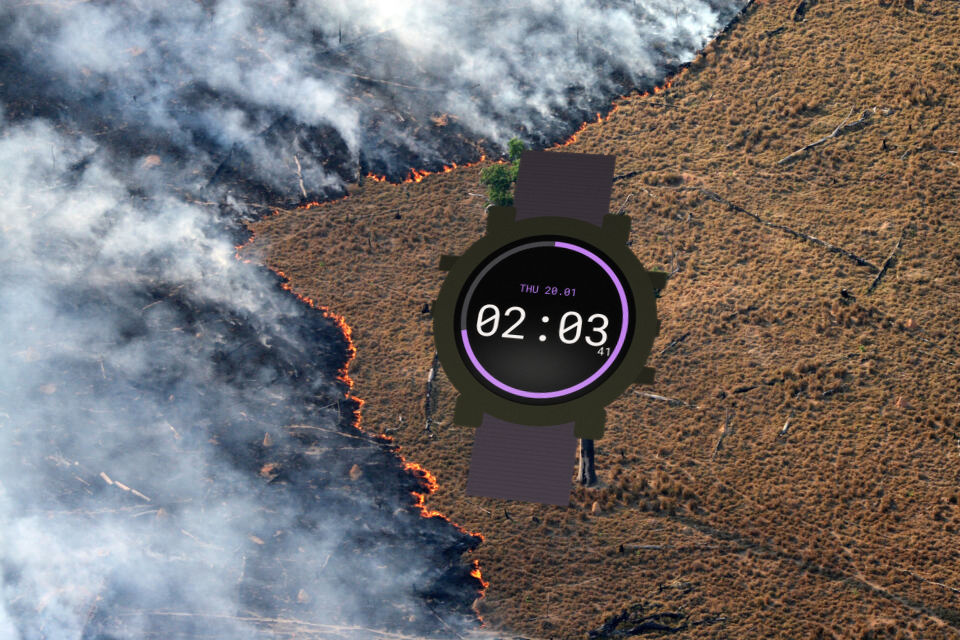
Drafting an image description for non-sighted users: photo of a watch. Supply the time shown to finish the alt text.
2:03:41
